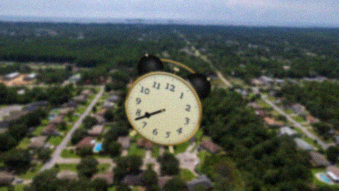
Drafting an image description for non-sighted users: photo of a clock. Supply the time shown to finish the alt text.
7:38
